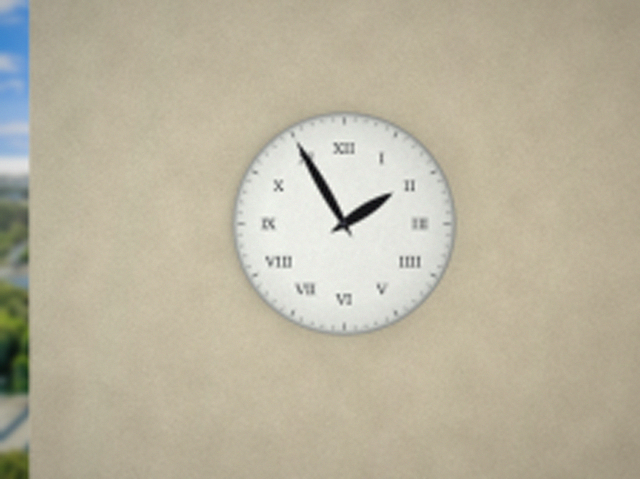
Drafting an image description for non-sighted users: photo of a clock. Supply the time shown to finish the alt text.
1:55
